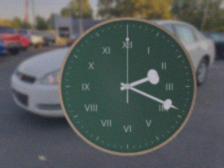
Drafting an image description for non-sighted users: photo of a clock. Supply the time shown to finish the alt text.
2:19:00
